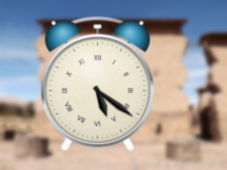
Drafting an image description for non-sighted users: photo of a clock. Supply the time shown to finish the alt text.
5:21
